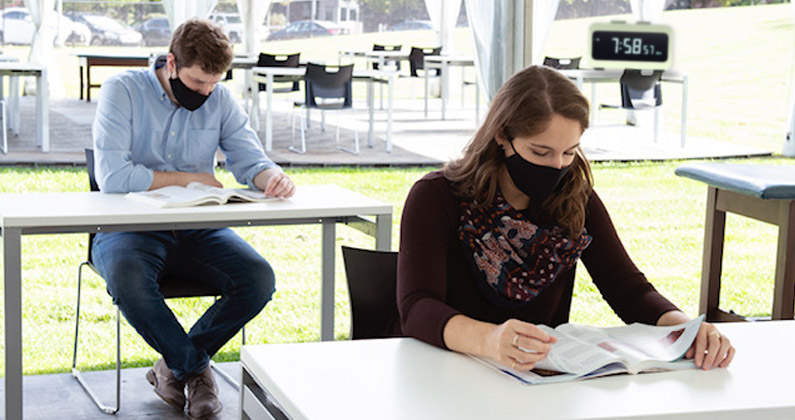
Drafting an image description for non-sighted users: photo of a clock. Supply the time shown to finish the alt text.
7:58
